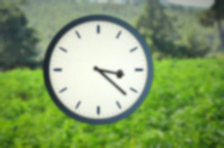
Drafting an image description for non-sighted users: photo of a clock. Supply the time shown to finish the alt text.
3:22
